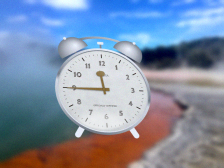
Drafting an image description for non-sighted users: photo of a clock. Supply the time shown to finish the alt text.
11:45
